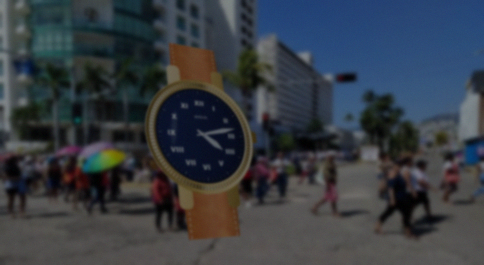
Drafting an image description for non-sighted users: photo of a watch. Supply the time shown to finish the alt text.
4:13
